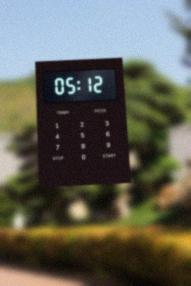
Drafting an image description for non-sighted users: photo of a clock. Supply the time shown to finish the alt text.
5:12
